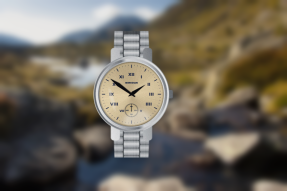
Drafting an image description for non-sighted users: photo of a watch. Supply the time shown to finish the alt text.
1:51
